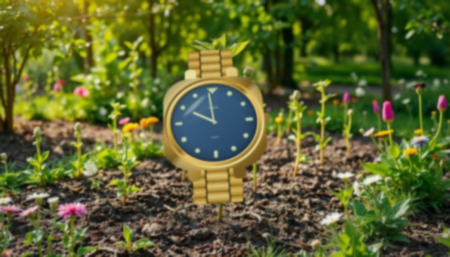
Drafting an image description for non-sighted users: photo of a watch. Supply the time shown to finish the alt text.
9:59
